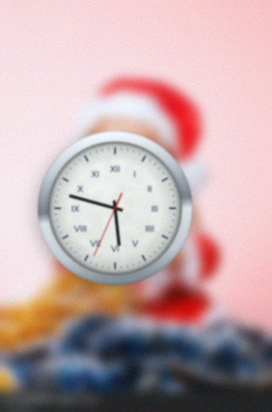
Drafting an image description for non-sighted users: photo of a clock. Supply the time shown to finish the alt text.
5:47:34
